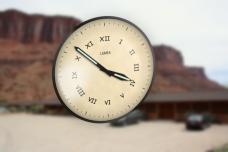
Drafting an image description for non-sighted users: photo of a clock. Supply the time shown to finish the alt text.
3:52
